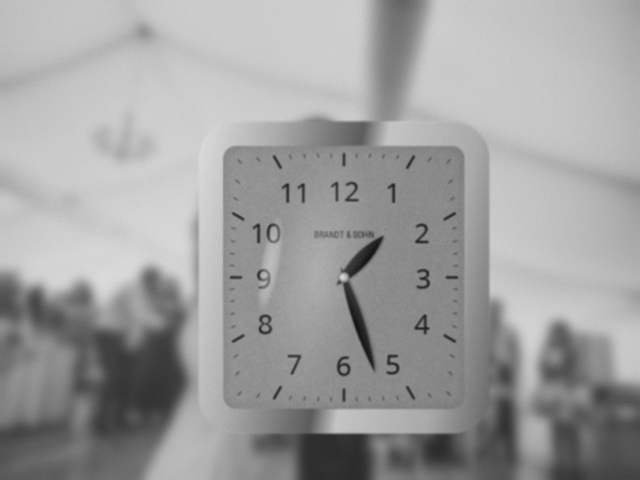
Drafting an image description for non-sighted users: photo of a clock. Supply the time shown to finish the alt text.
1:27
